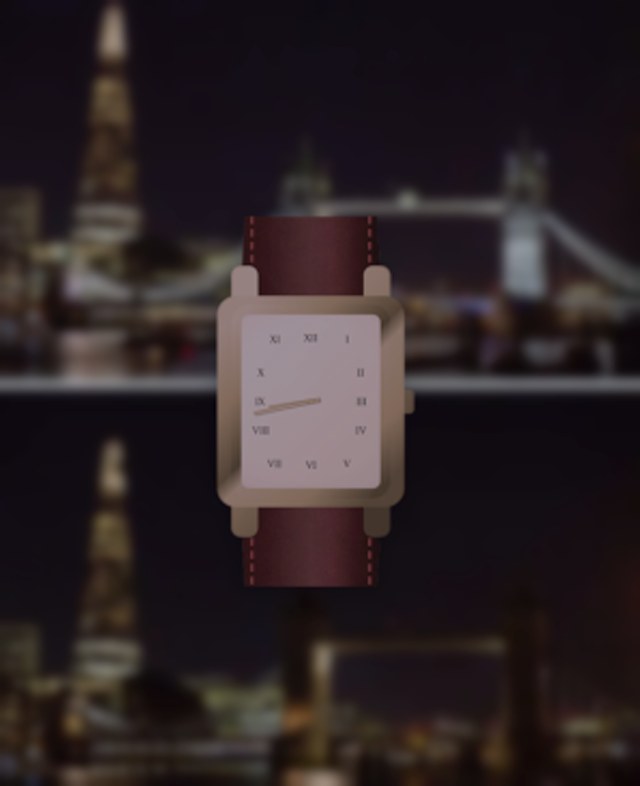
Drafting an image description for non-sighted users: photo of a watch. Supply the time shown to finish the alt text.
8:43
